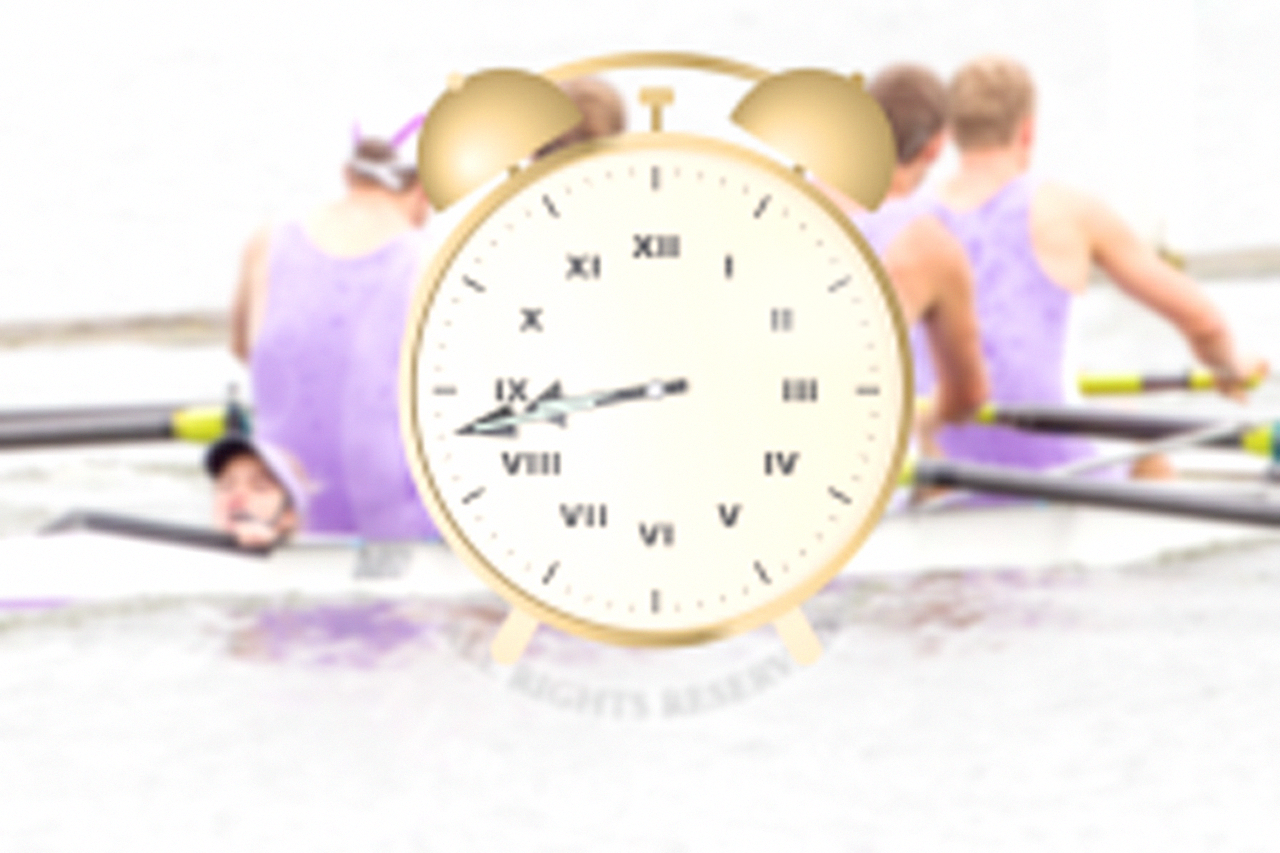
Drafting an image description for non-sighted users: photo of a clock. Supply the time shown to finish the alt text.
8:43
